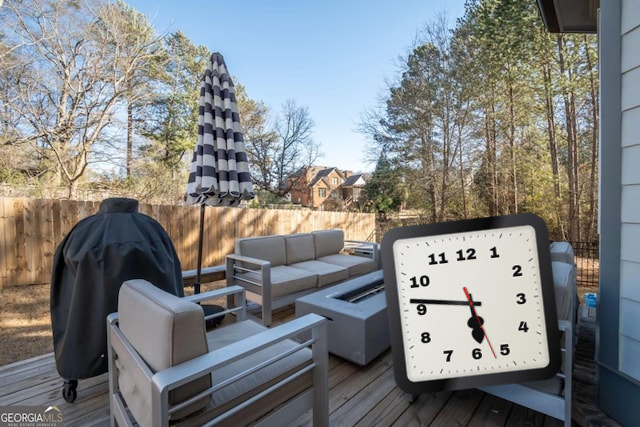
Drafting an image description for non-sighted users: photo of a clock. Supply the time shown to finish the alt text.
5:46:27
